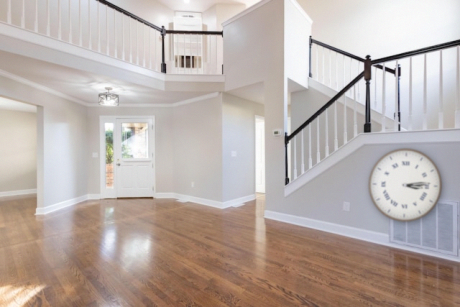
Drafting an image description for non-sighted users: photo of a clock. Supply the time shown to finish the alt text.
3:14
